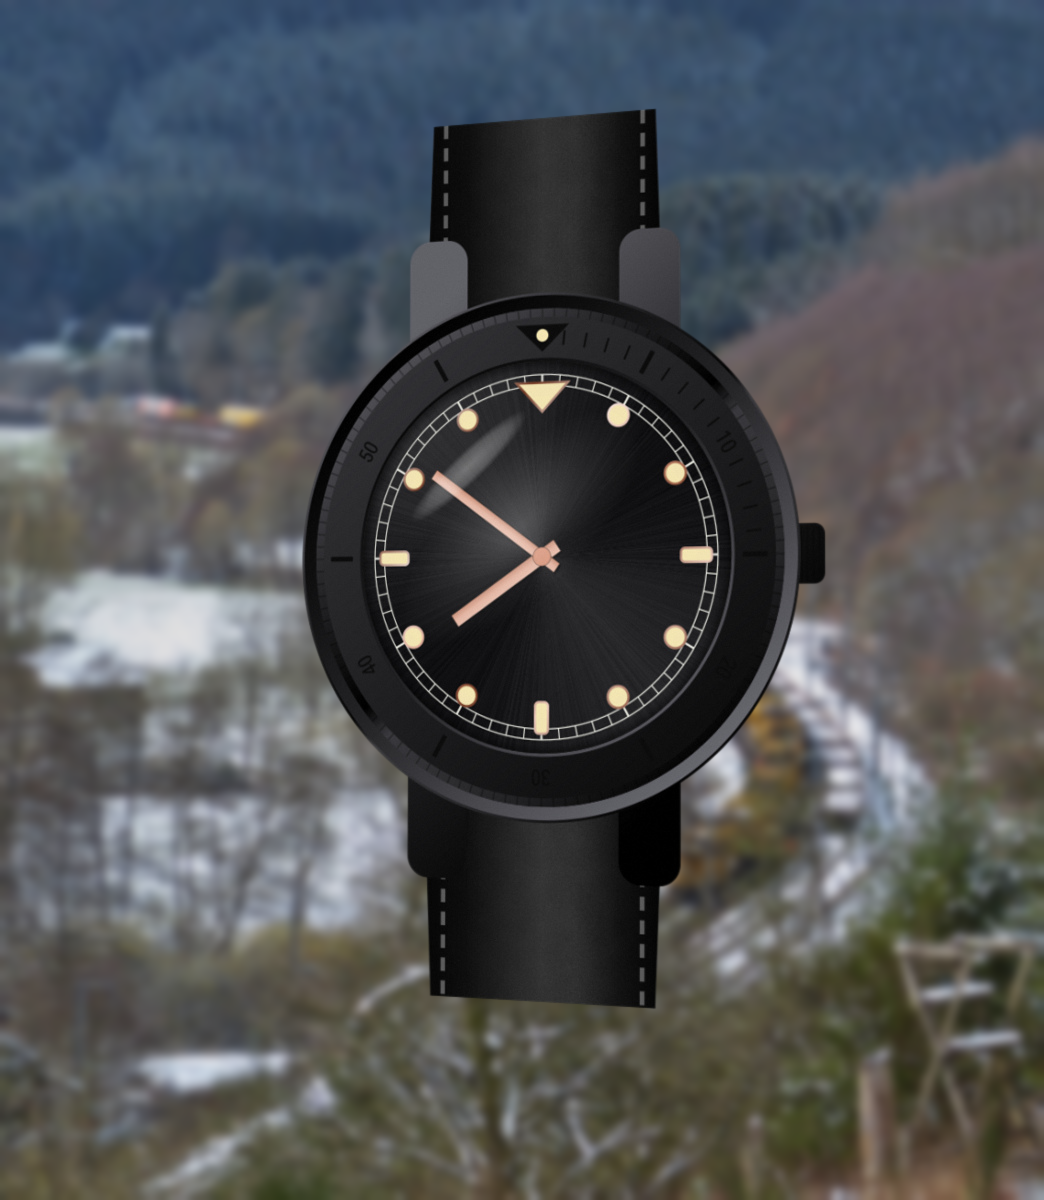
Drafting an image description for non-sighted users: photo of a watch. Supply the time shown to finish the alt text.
7:51
